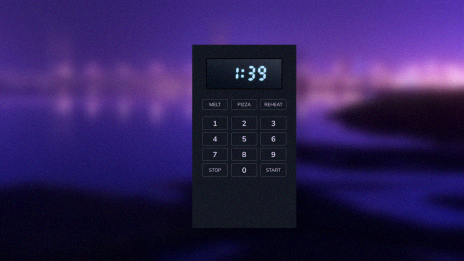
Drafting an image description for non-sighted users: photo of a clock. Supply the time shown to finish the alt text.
1:39
